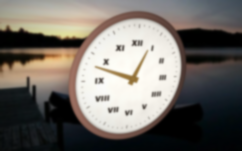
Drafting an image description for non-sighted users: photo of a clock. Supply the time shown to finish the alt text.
12:48
